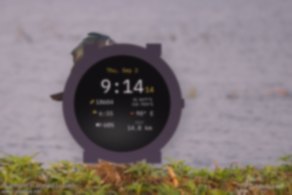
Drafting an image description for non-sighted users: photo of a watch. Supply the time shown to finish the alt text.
9:14
